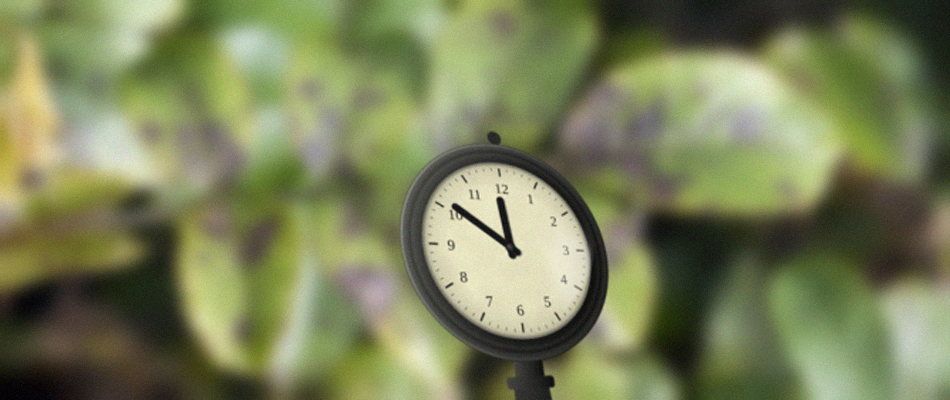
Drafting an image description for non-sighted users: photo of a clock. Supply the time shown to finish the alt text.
11:51
